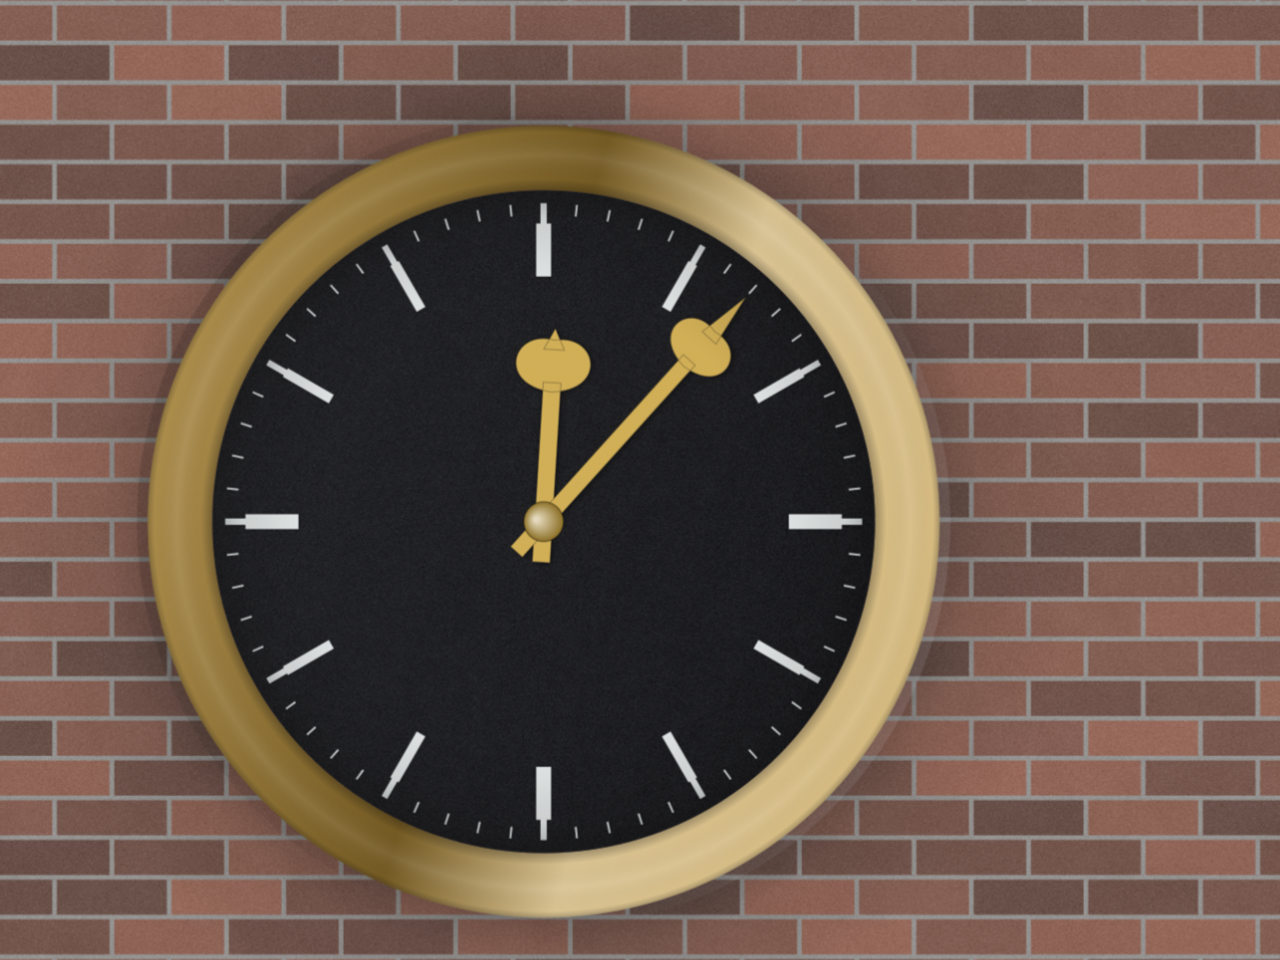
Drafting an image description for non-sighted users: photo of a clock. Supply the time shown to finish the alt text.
12:07
